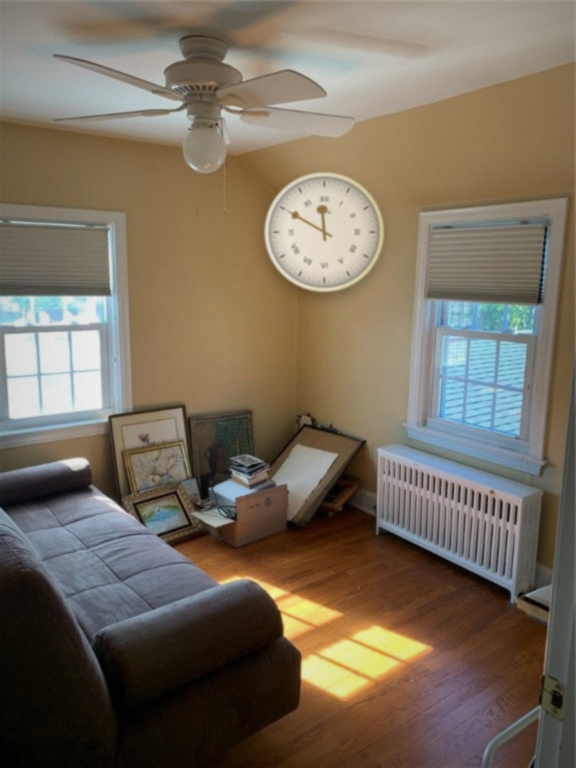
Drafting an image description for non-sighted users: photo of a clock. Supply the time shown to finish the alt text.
11:50
